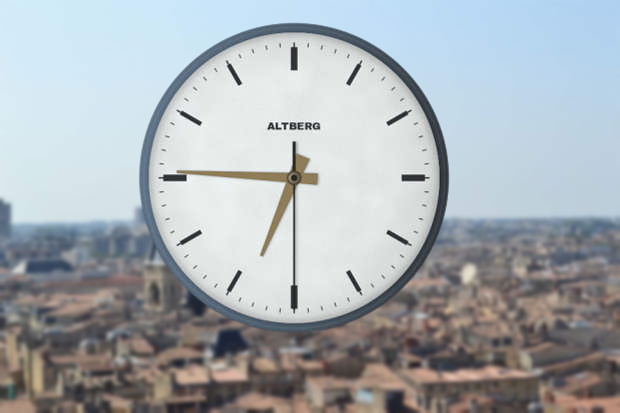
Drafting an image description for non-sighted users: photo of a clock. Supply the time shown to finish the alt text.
6:45:30
